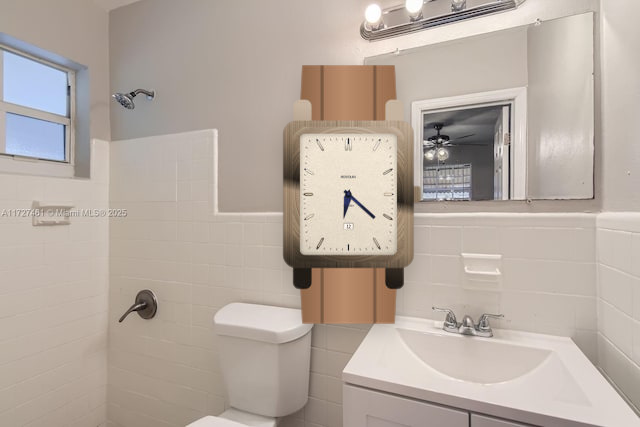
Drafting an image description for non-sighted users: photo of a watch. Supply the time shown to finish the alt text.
6:22
